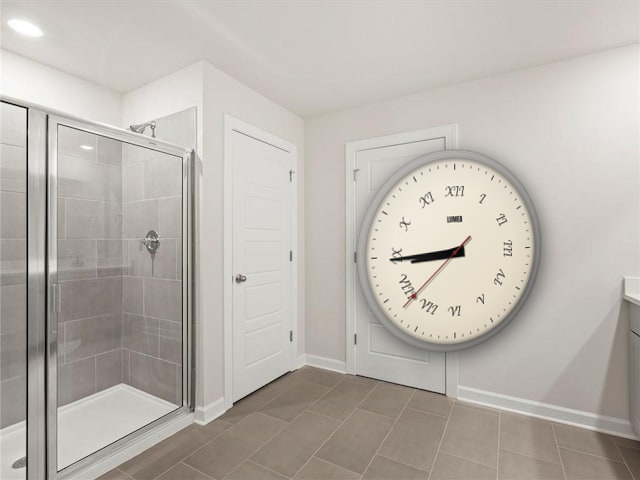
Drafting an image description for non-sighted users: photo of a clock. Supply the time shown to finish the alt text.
8:44:38
